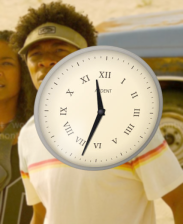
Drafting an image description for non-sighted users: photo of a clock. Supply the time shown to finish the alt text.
11:33
